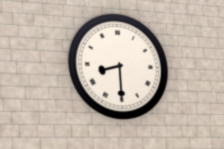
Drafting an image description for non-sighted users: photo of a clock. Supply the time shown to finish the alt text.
8:30
